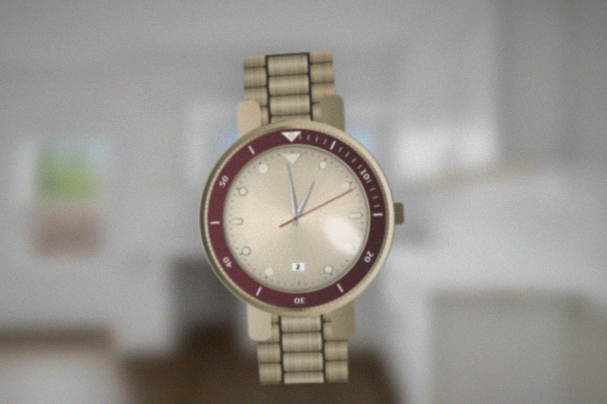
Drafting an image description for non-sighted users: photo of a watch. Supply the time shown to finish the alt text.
12:59:11
